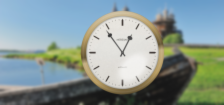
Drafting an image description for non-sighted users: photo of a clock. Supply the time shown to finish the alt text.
12:54
